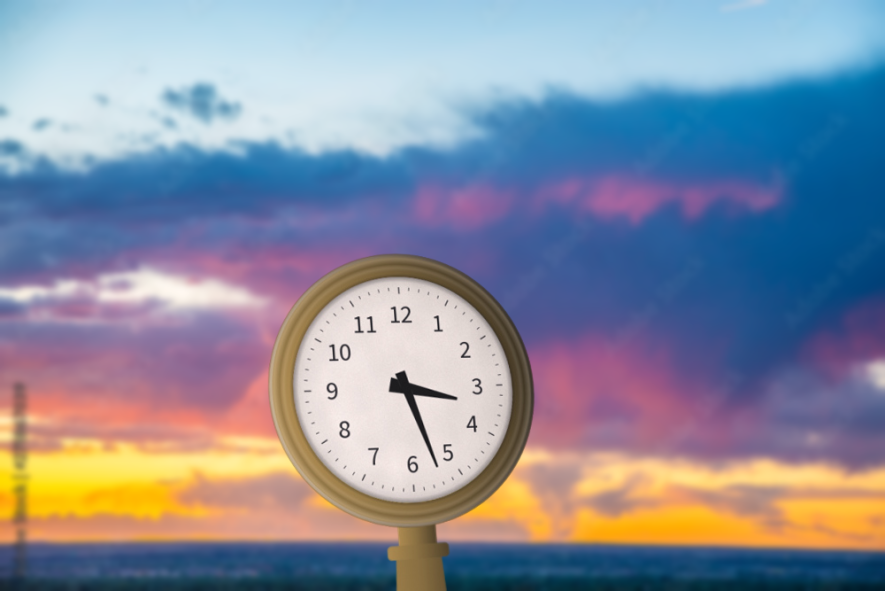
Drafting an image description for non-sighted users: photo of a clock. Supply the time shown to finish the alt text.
3:27
